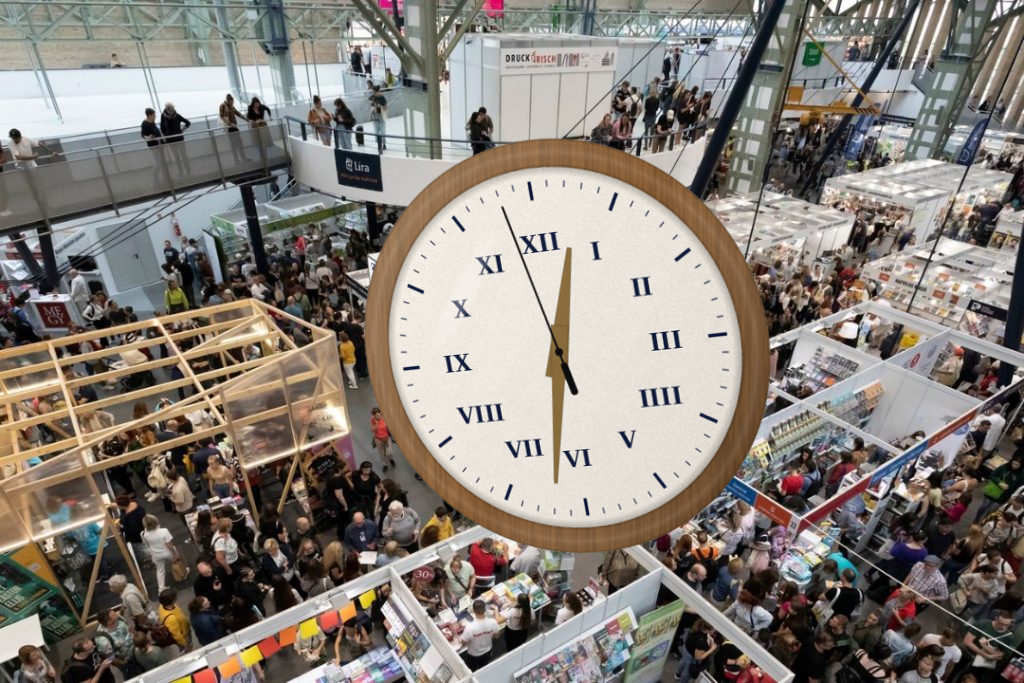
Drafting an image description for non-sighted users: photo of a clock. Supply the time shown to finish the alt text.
12:31:58
